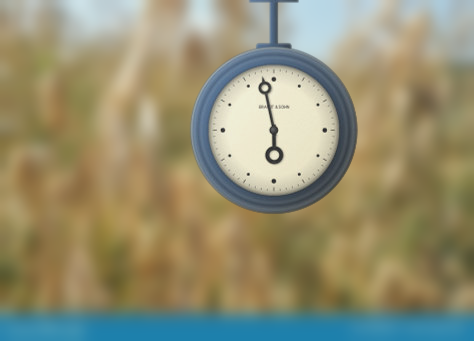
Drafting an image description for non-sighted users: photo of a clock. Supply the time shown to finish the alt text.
5:58
